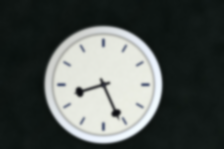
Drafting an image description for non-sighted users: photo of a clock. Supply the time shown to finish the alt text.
8:26
